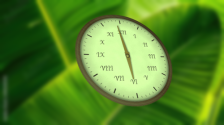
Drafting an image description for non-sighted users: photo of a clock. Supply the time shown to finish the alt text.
5:59
